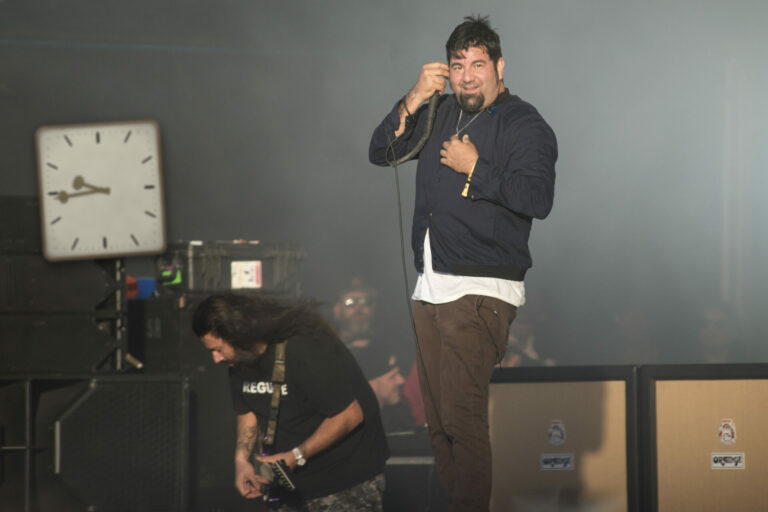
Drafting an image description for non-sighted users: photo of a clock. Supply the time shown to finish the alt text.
9:44
